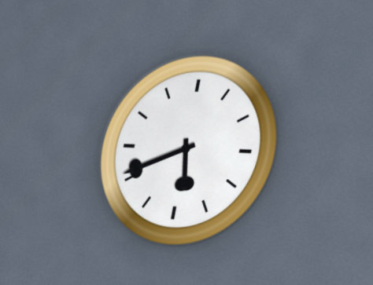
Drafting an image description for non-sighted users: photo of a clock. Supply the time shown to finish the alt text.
5:41
